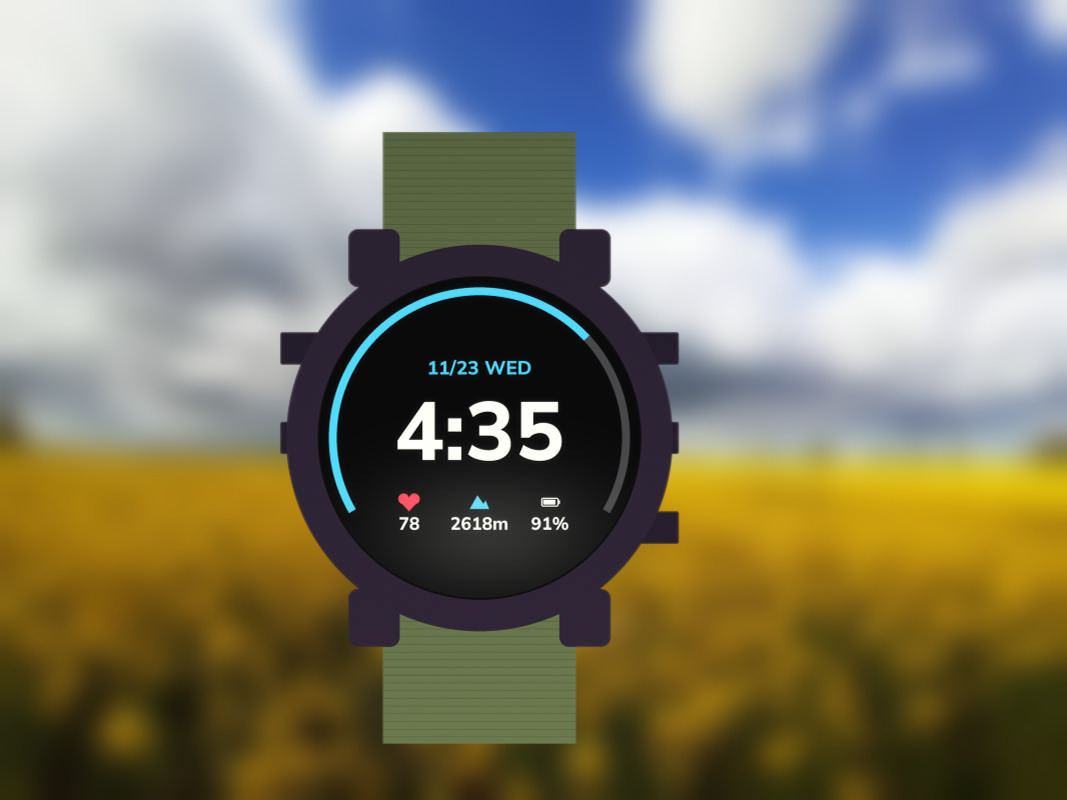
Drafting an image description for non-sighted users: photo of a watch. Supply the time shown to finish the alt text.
4:35
